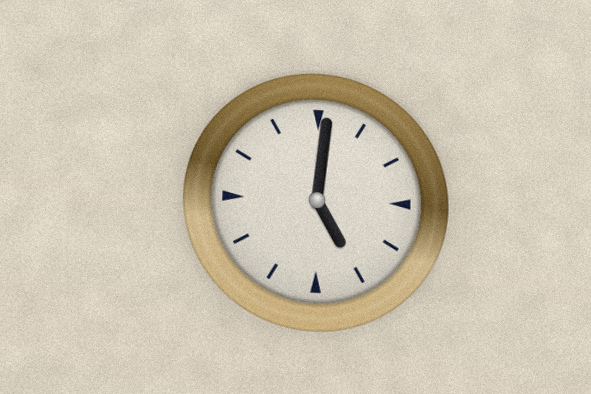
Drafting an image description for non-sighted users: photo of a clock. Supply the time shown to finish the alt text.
5:01
